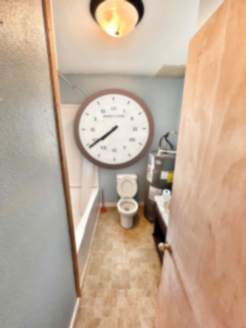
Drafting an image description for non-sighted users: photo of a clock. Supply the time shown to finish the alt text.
7:39
